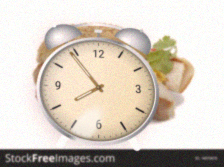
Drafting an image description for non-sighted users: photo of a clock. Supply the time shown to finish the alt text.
7:54
